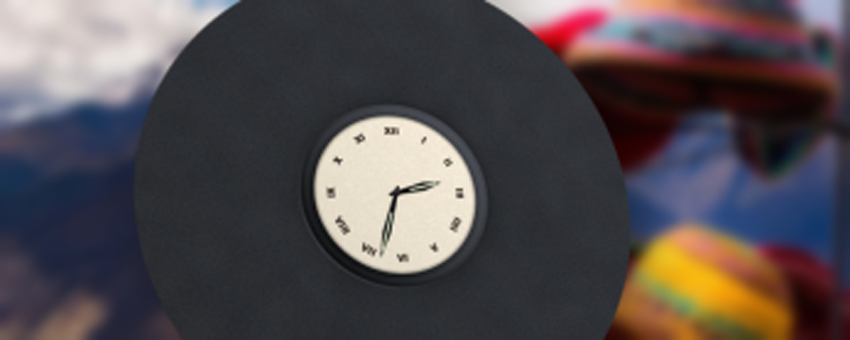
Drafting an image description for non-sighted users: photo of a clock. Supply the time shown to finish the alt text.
2:33
